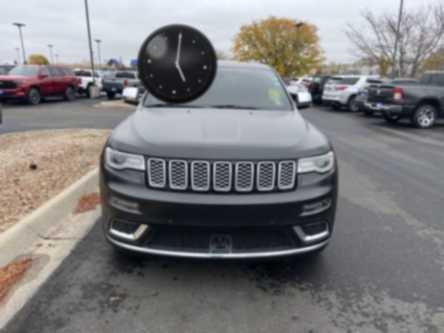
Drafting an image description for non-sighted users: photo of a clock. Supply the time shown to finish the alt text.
5:00
